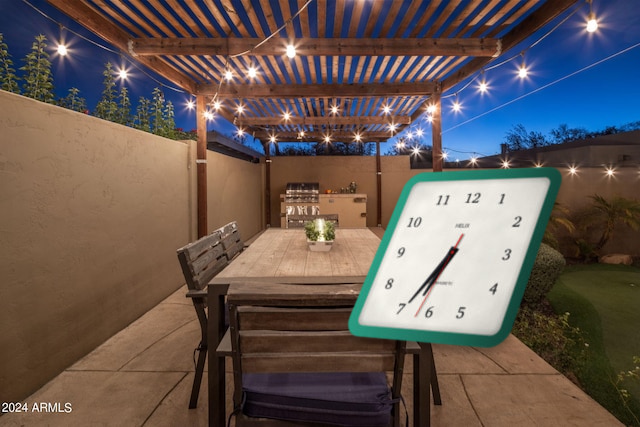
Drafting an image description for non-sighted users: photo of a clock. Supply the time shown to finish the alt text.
6:34:32
